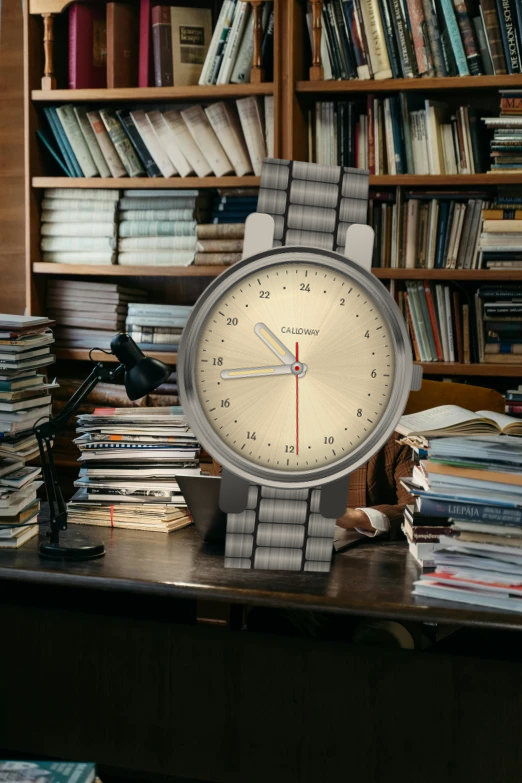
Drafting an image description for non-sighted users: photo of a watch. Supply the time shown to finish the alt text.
20:43:29
